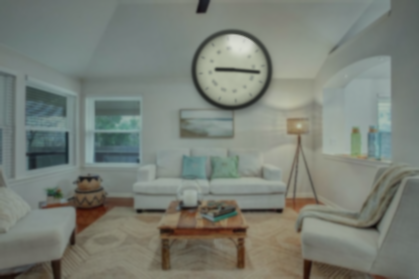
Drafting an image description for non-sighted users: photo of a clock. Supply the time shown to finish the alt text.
9:17
